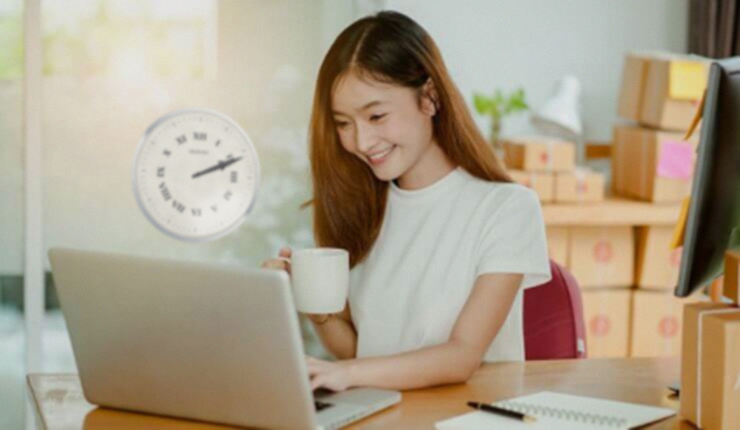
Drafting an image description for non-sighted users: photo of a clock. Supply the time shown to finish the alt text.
2:11
